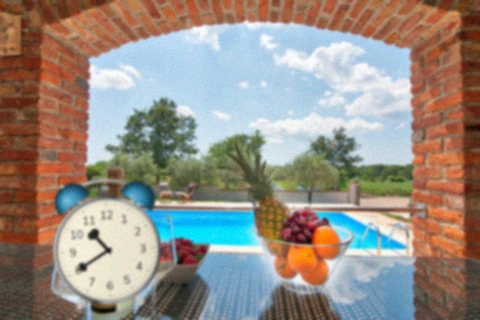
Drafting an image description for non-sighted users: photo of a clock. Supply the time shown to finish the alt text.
10:40
